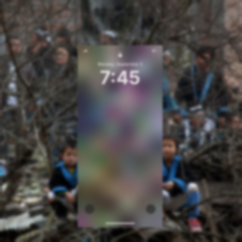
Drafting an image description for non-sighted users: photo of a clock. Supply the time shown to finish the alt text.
7:45
